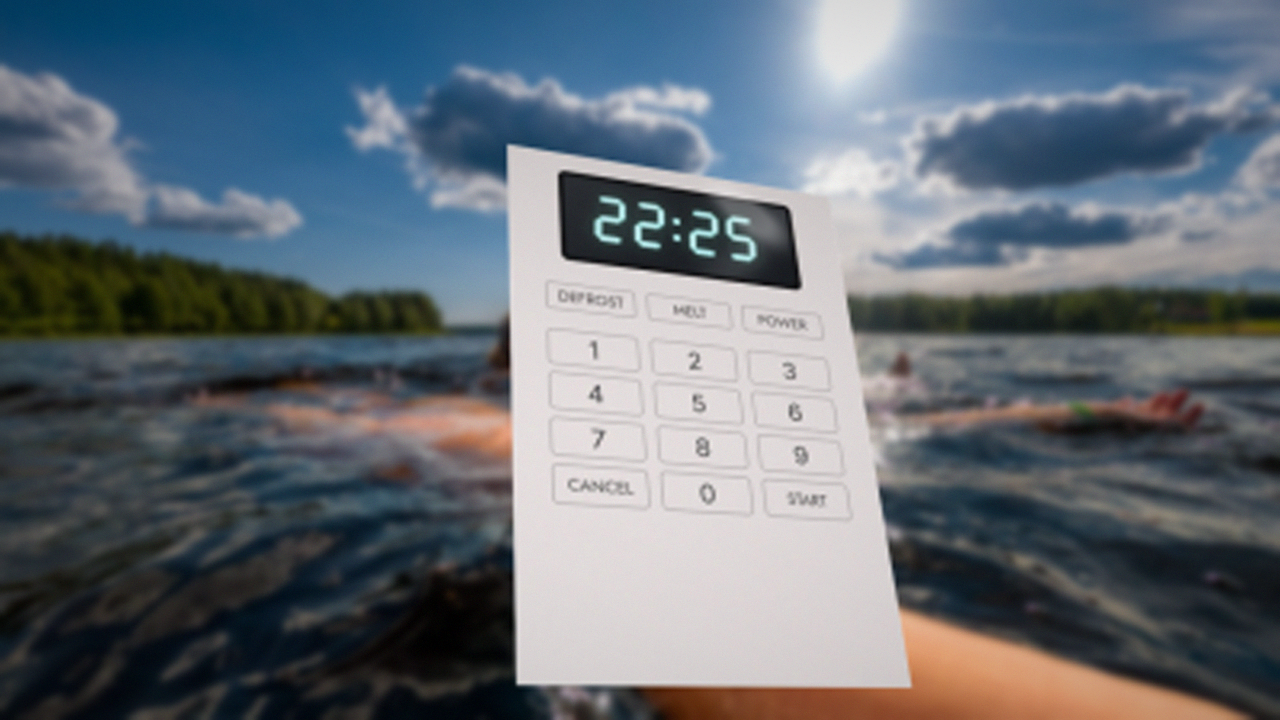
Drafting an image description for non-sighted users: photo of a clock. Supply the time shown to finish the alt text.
22:25
